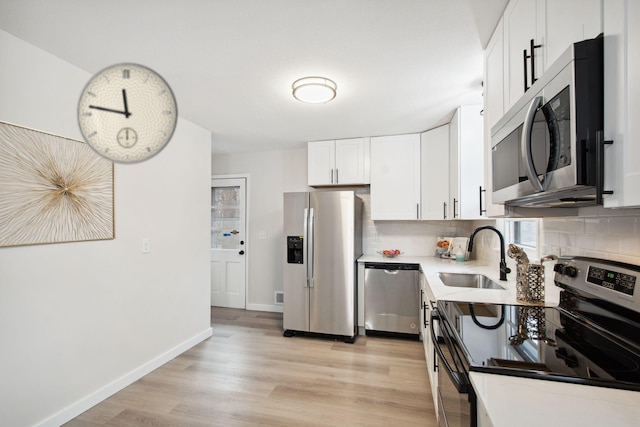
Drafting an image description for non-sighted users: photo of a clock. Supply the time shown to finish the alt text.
11:47
